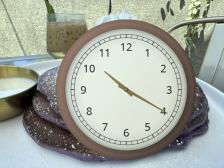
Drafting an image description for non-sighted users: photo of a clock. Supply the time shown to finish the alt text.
10:20
